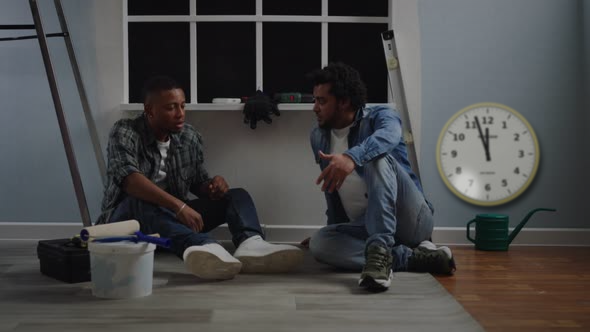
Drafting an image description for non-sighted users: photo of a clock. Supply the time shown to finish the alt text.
11:57
